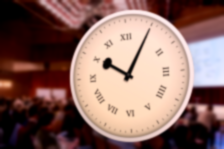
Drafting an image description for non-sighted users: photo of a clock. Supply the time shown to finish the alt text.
10:05
